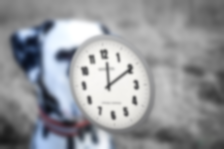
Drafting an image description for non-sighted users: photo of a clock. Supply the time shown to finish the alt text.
12:10
